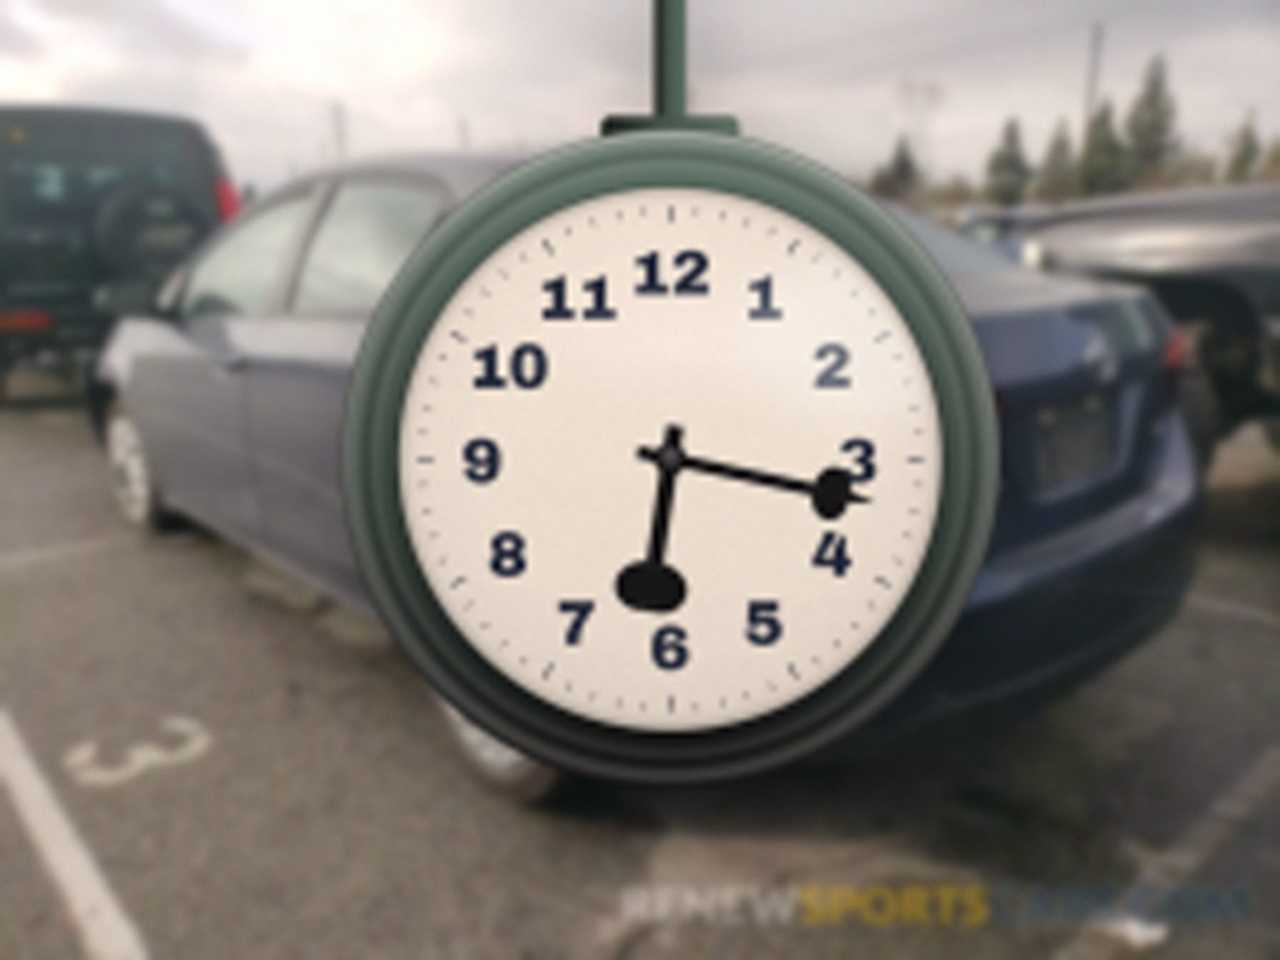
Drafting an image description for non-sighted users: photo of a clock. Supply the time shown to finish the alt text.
6:17
